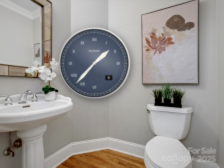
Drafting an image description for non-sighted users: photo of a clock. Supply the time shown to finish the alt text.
1:37
